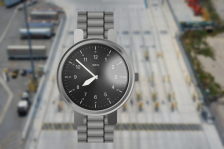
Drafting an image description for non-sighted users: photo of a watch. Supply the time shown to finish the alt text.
7:52
